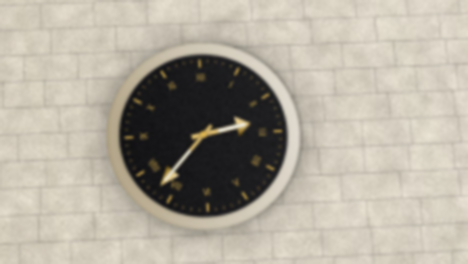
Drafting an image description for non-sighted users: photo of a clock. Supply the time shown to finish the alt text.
2:37
